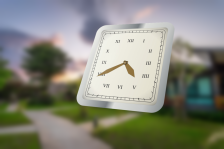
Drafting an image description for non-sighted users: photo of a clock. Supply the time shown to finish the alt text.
4:40
